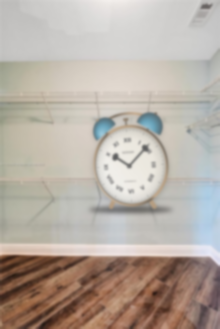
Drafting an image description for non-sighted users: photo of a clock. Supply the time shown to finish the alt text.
10:08
